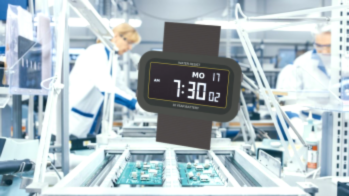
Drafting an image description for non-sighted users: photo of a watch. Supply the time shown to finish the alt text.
7:30
